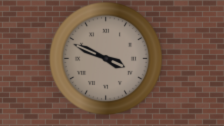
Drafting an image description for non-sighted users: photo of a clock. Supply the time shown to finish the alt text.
3:49
